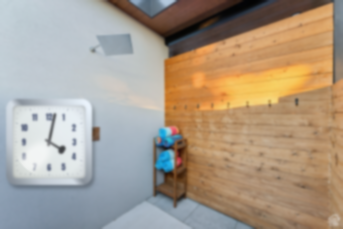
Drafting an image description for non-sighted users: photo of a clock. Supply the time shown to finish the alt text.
4:02
